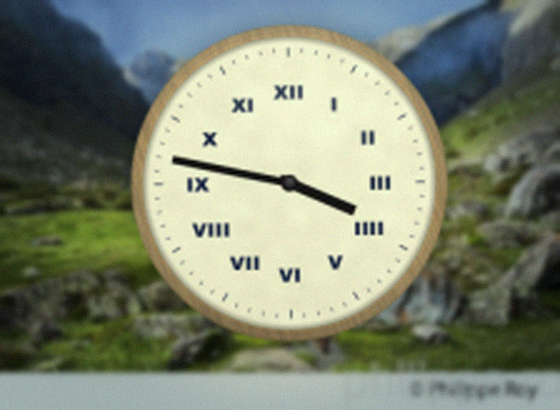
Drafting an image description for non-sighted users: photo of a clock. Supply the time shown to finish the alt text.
3:47
